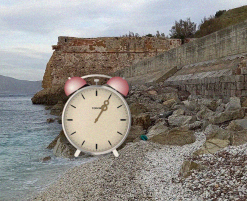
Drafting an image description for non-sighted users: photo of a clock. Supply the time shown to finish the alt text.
1:05
